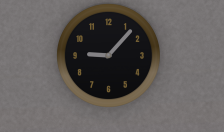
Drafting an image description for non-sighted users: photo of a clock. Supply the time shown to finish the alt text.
9:07
